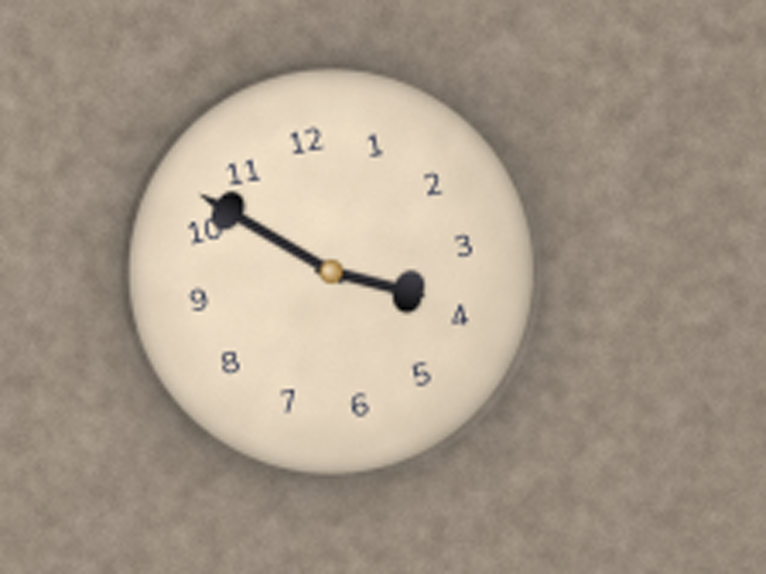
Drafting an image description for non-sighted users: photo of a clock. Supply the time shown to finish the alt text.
3:52
